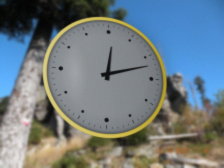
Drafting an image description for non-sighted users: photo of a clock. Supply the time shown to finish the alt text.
12:12
